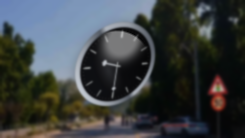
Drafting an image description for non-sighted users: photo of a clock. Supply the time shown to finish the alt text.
9:30
